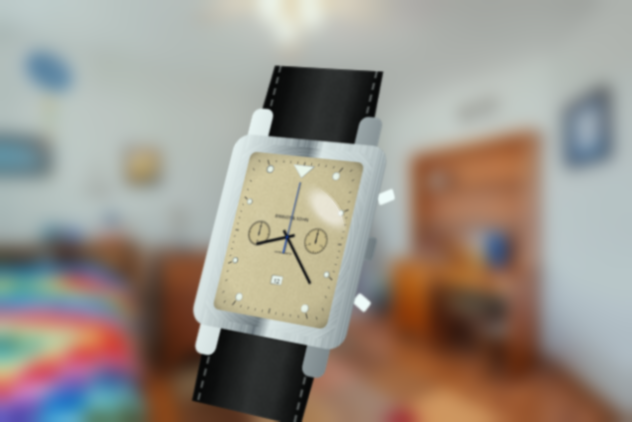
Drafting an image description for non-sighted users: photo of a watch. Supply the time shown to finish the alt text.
8:23
